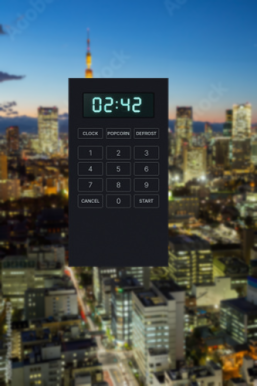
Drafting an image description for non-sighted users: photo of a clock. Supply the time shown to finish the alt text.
2:42
